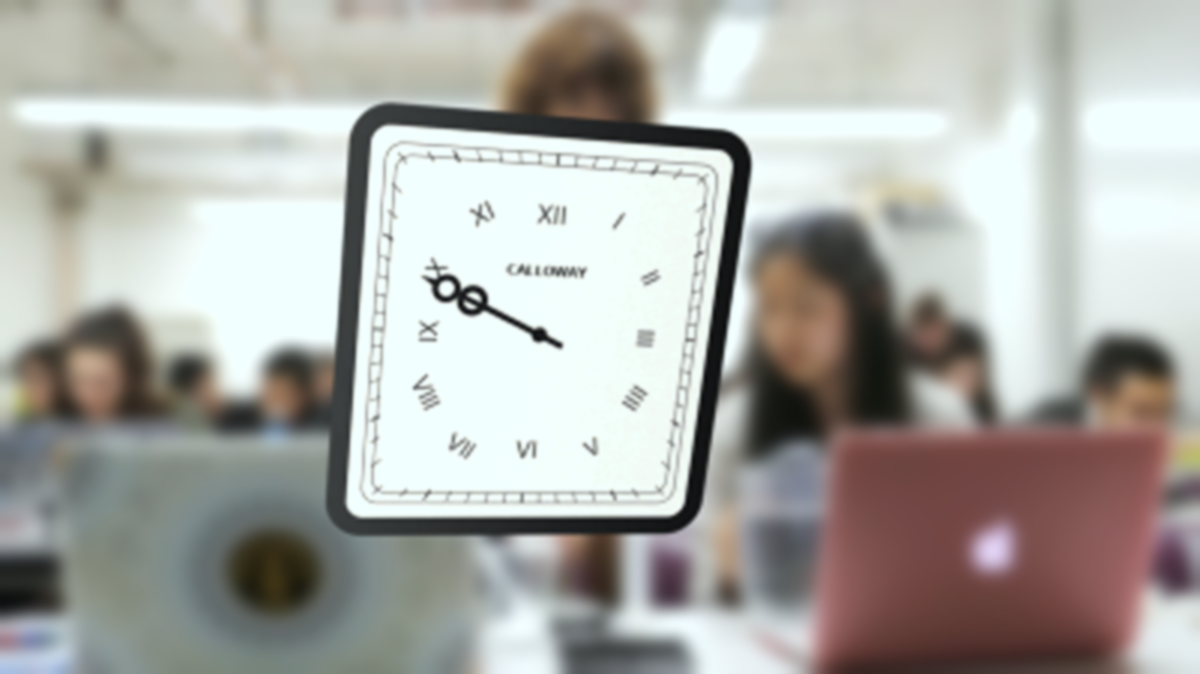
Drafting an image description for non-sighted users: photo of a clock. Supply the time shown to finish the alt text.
9:49
